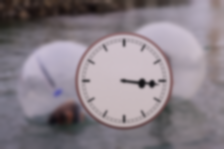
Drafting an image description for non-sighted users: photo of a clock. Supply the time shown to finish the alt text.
3:16
